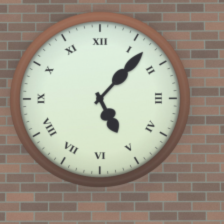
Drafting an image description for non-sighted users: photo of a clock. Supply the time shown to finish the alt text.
5:07
